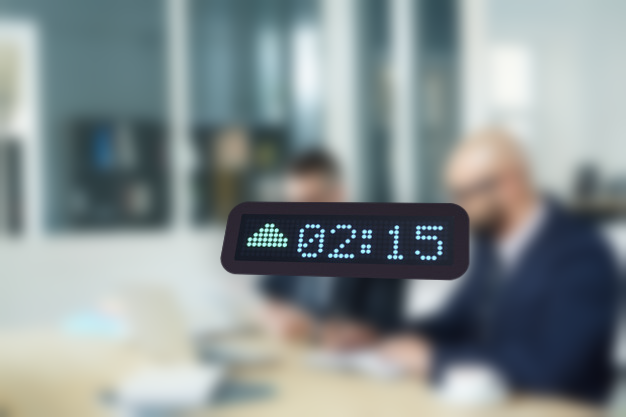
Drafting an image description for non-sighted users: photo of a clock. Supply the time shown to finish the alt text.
2:15
